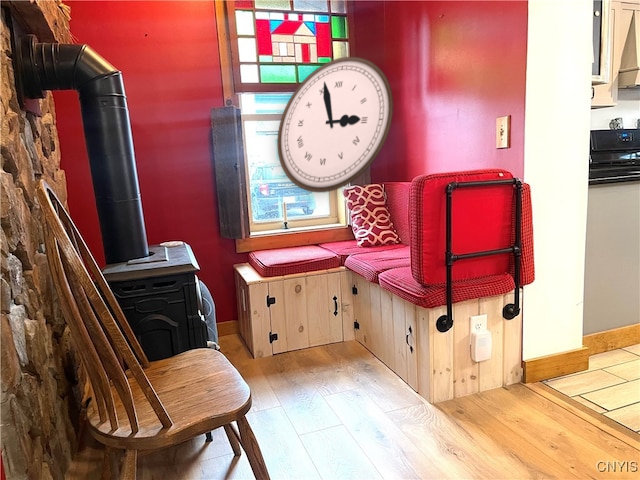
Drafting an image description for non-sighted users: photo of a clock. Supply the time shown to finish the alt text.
2:56
